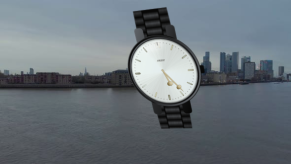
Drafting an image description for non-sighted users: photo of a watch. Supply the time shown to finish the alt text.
5:24
